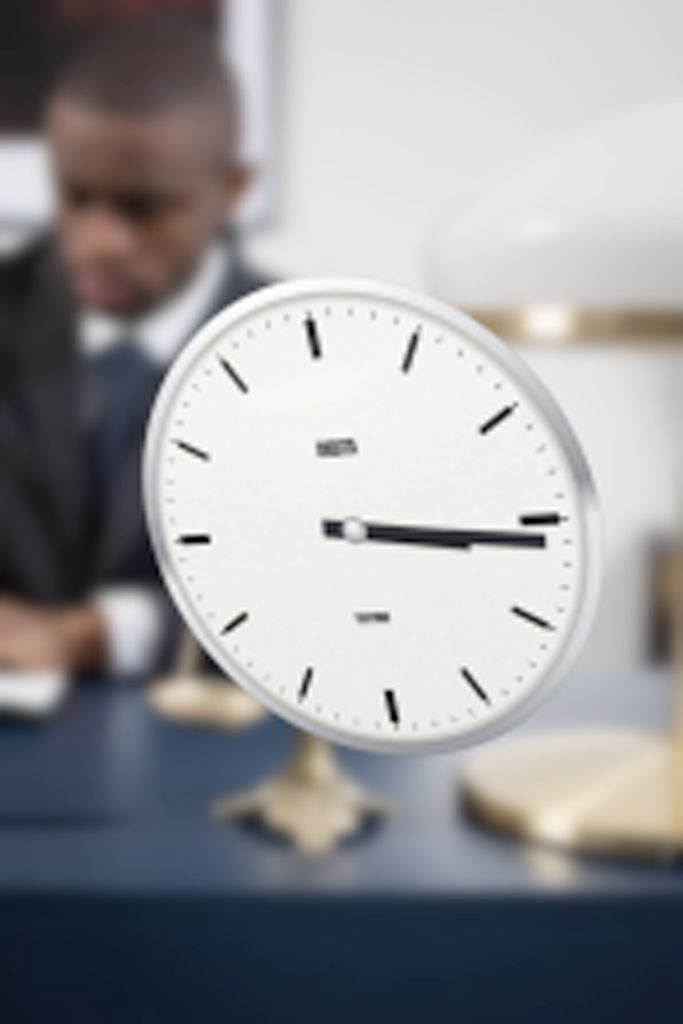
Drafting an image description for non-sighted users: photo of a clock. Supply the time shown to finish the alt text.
3:16
